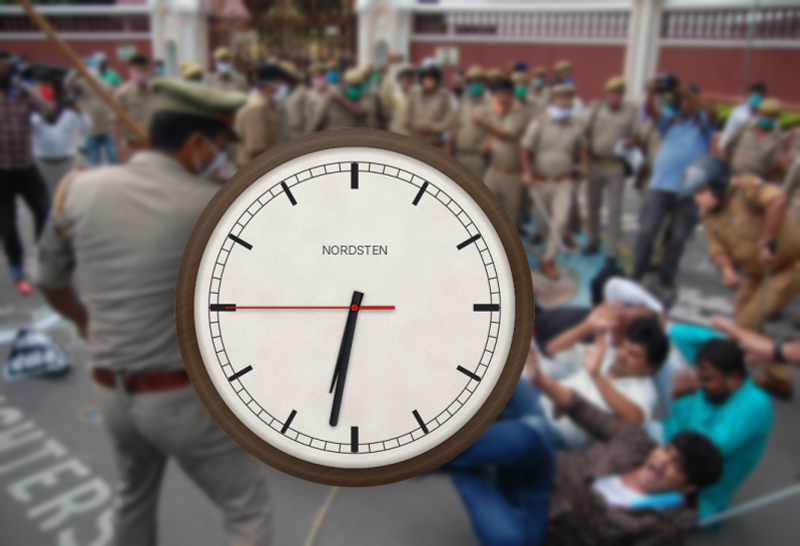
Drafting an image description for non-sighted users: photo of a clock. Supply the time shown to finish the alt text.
6:31:45
